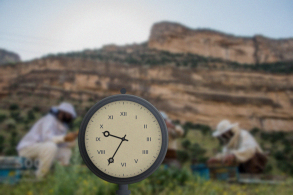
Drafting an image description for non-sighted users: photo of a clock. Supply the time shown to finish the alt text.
9:35
